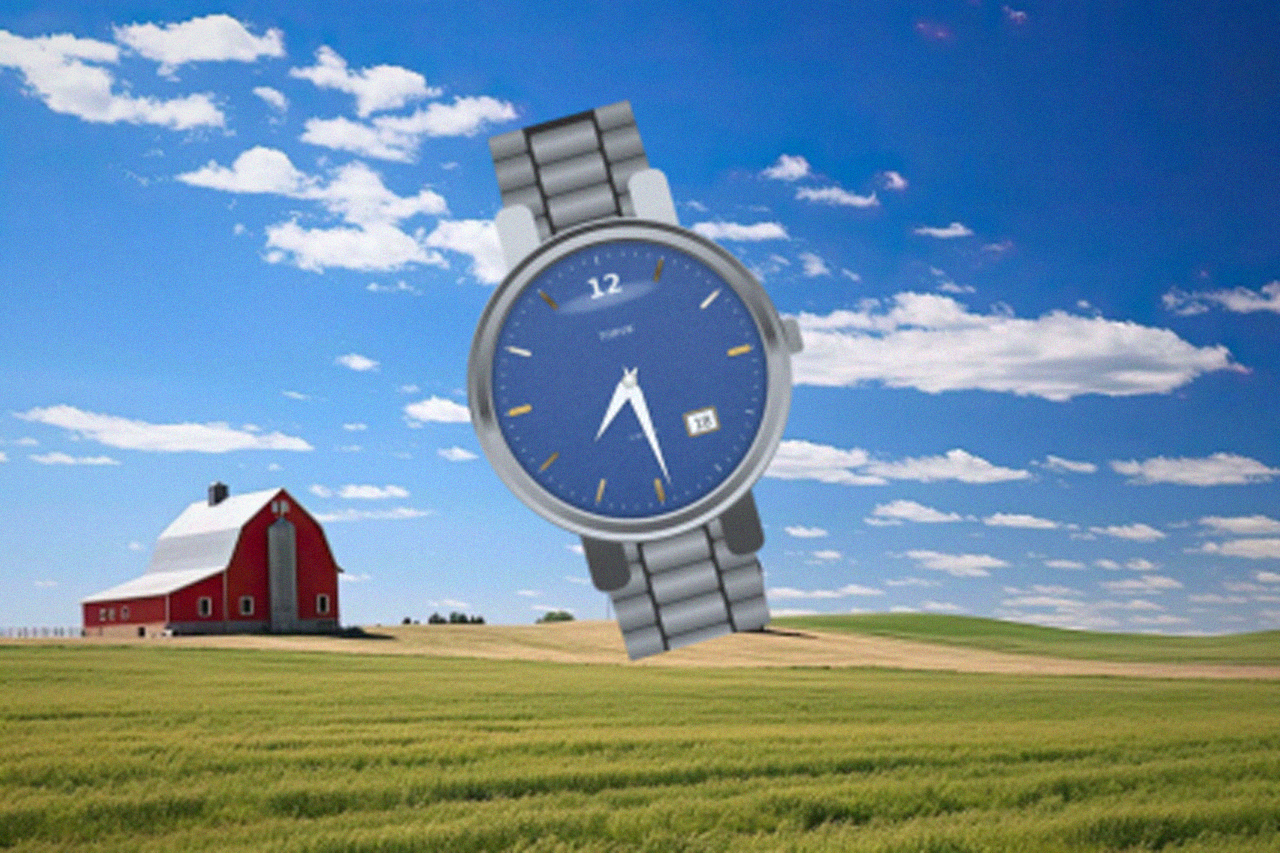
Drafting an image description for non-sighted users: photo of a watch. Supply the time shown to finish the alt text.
7:29
